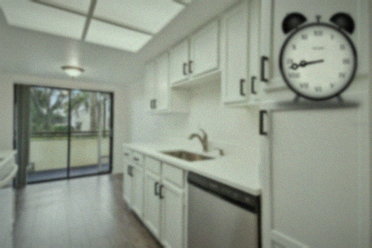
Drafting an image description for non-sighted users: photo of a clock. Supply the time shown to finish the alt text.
8:43
